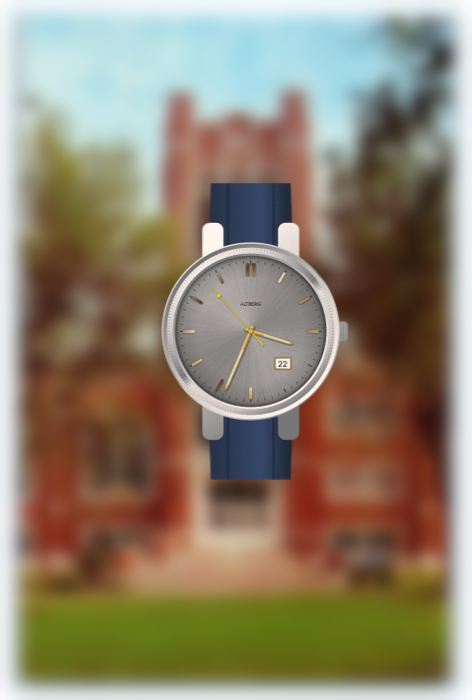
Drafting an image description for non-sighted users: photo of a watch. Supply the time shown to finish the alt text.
3:33:53
